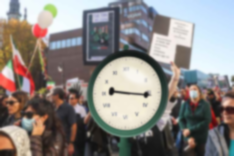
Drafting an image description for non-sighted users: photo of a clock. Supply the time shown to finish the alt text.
9:16
